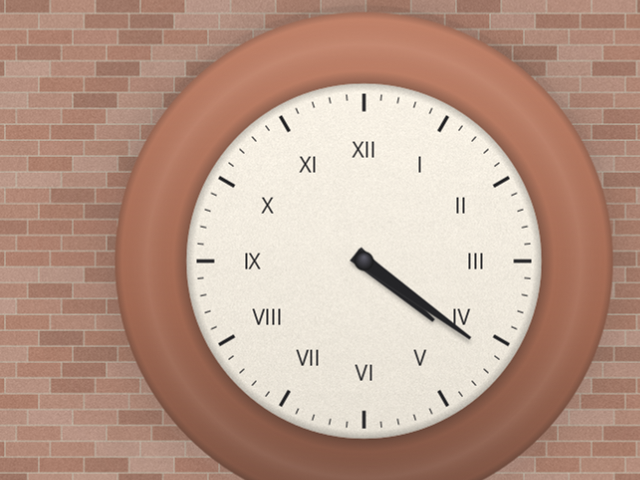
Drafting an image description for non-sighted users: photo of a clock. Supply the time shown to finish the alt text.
4:21
